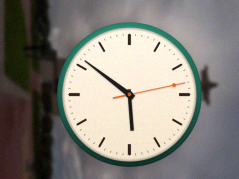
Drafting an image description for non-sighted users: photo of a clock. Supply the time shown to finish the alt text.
5:51:13
